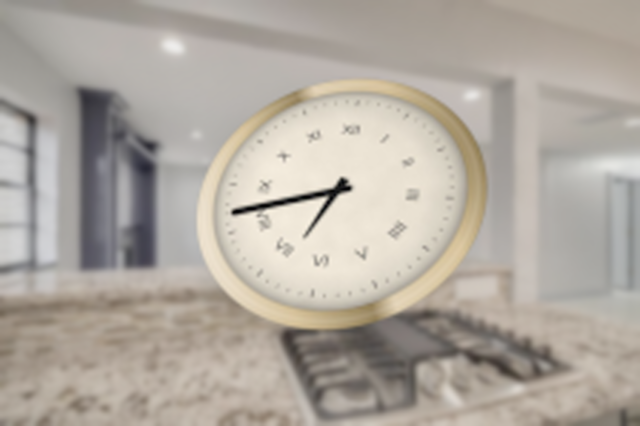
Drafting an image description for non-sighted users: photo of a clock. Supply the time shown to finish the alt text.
6:42
